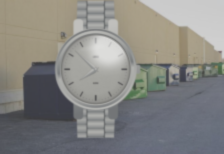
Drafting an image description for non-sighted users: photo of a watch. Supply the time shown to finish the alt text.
7:52
